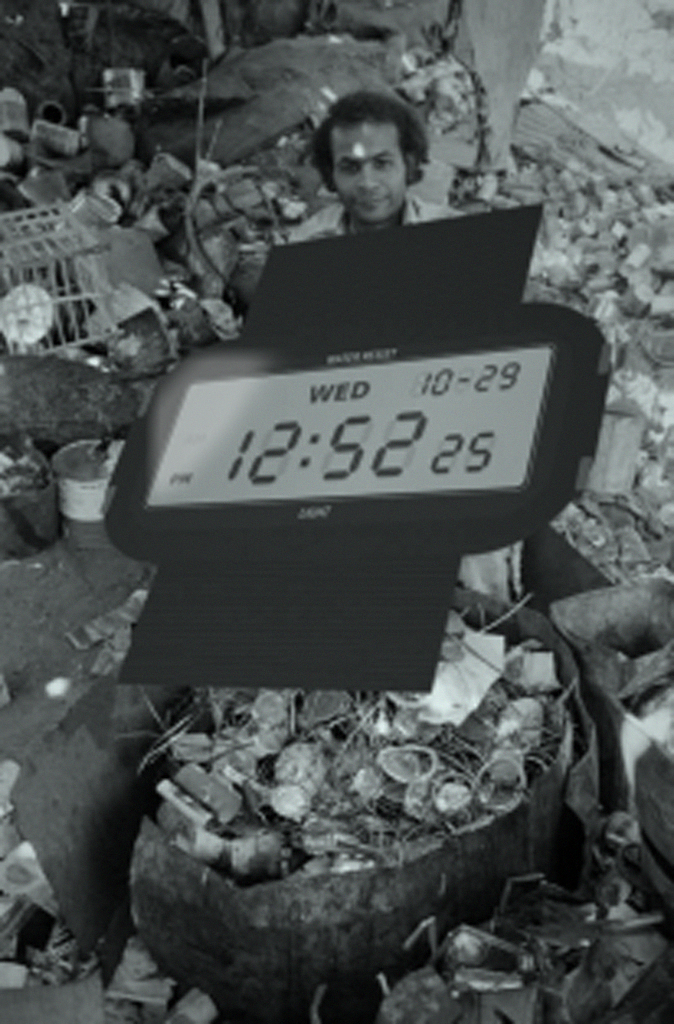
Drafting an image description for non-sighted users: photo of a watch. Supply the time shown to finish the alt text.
12:52:25
